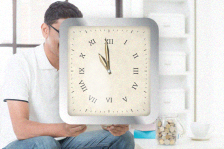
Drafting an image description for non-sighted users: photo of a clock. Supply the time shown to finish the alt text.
10:59
